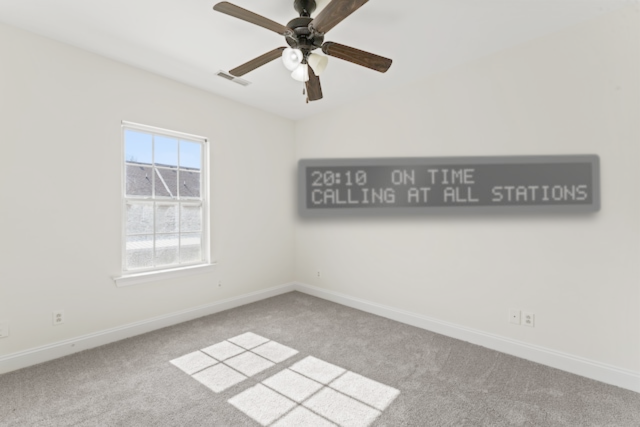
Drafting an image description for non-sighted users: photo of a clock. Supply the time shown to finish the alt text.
20:10
